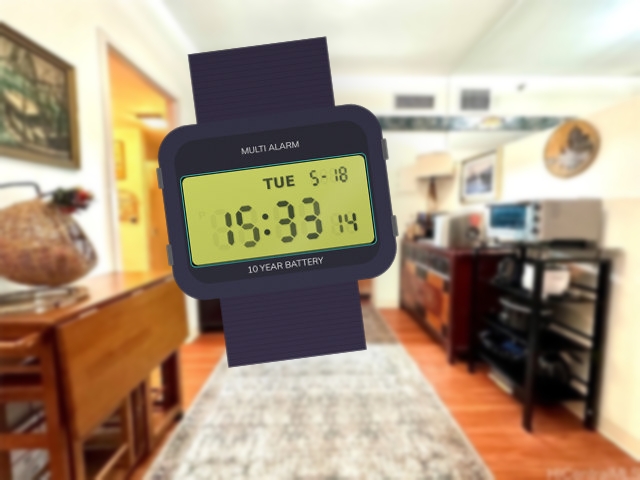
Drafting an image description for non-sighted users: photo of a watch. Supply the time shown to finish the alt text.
15:33:14
